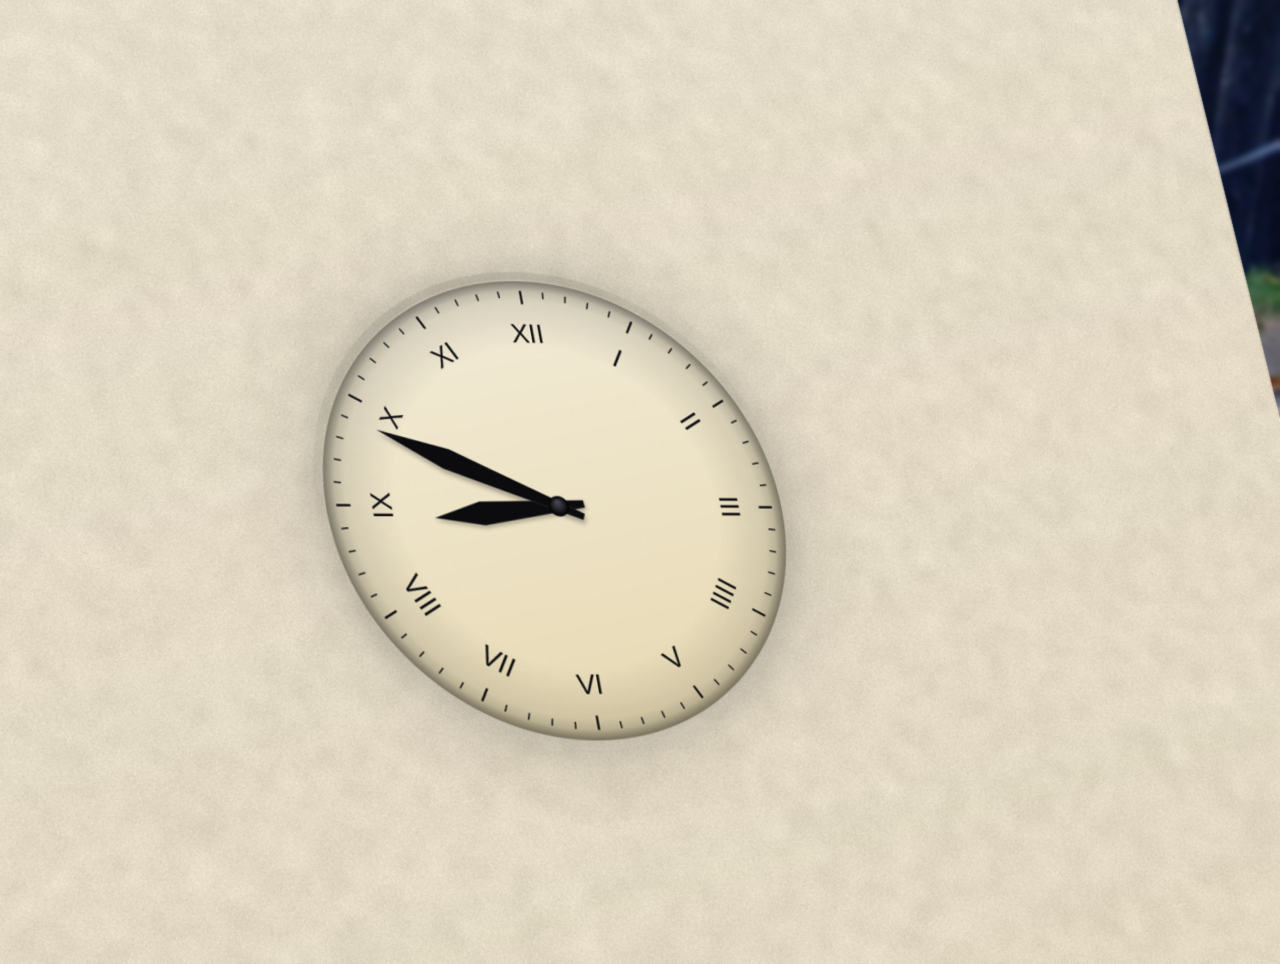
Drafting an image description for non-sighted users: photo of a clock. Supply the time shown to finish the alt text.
8:49
